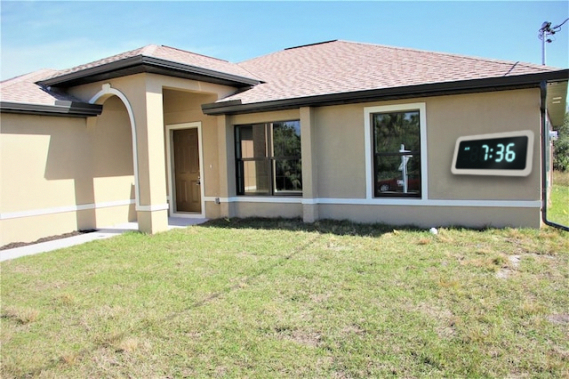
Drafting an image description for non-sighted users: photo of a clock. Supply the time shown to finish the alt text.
7:36
